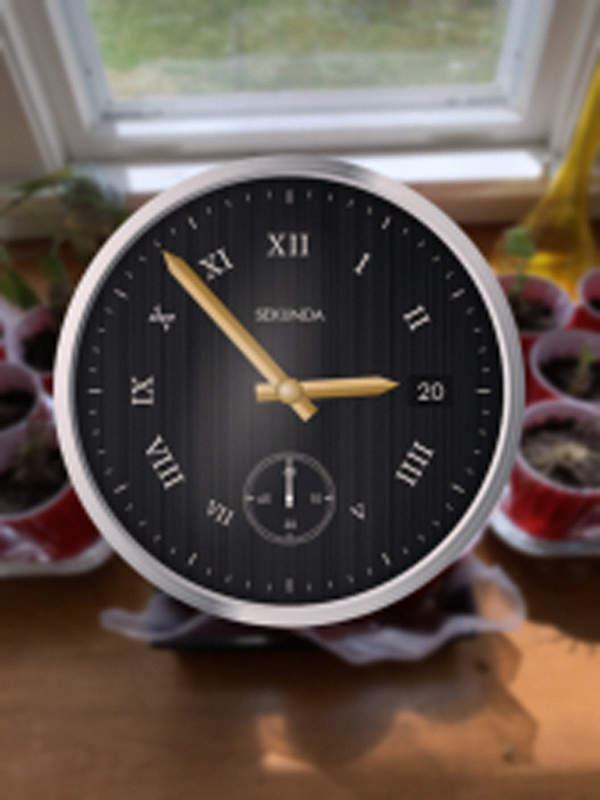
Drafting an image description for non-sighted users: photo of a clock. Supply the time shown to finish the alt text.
2:53
